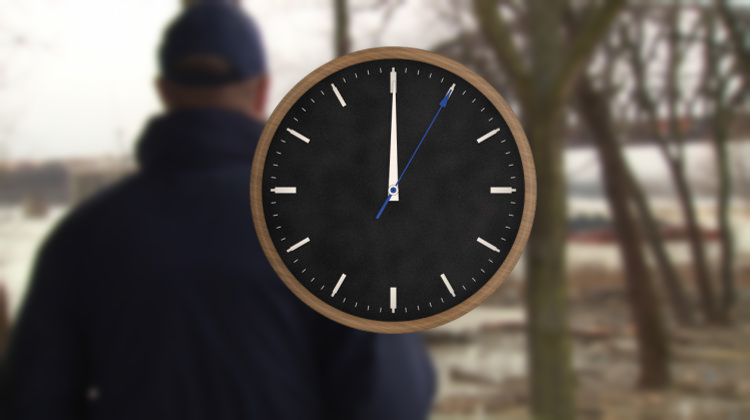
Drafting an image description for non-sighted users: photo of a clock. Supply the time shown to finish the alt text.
12:00:05
